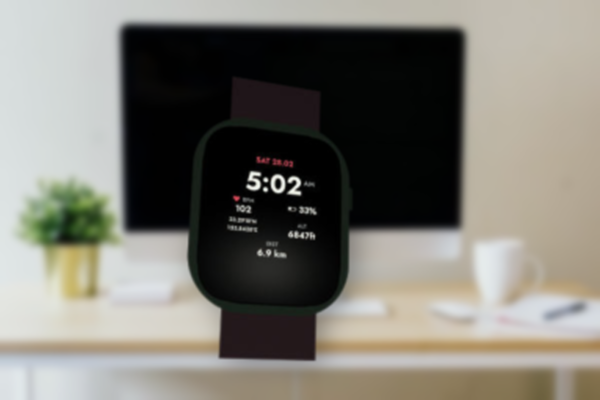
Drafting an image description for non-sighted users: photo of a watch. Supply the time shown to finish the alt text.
5:02
